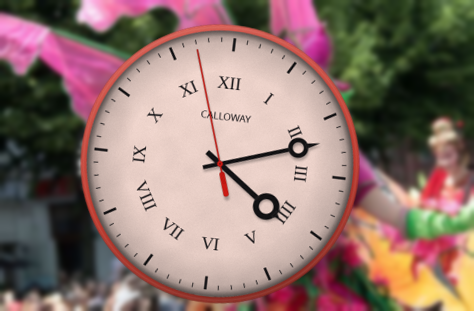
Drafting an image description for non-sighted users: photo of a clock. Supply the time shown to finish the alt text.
4:11:57
